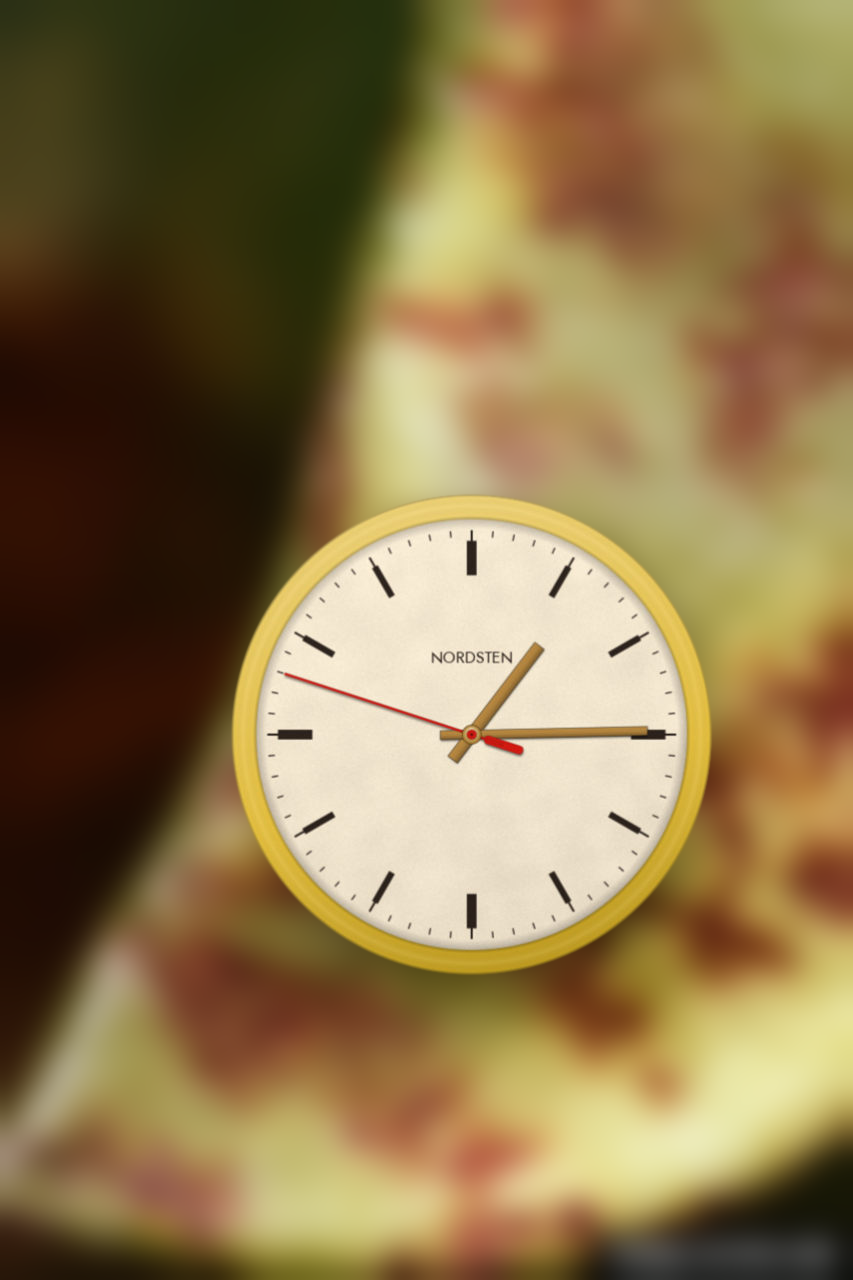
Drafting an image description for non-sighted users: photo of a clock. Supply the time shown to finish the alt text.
1:14:48
